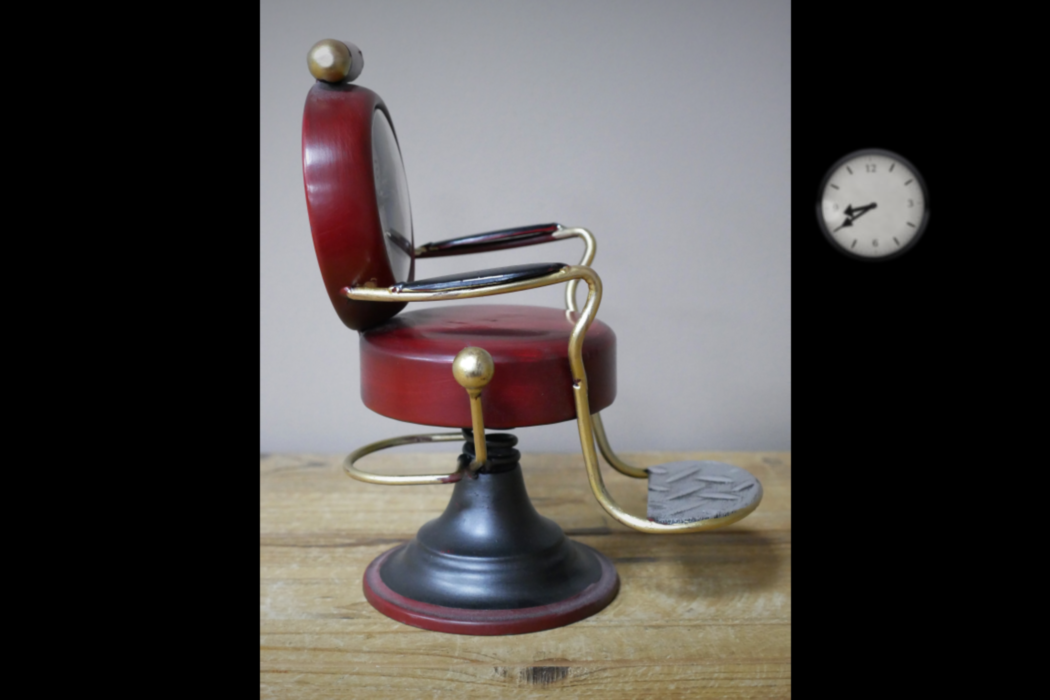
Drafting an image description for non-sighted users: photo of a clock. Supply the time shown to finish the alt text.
8:40
